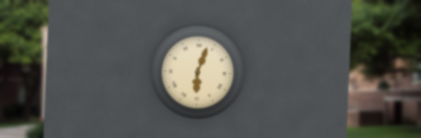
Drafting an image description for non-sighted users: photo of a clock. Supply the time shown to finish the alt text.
6:03
